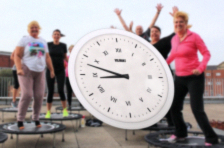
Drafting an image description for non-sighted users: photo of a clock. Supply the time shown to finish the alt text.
8:48
